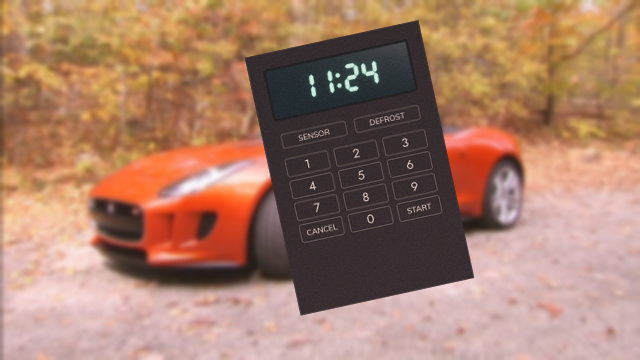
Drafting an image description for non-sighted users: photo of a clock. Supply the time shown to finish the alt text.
11:24
